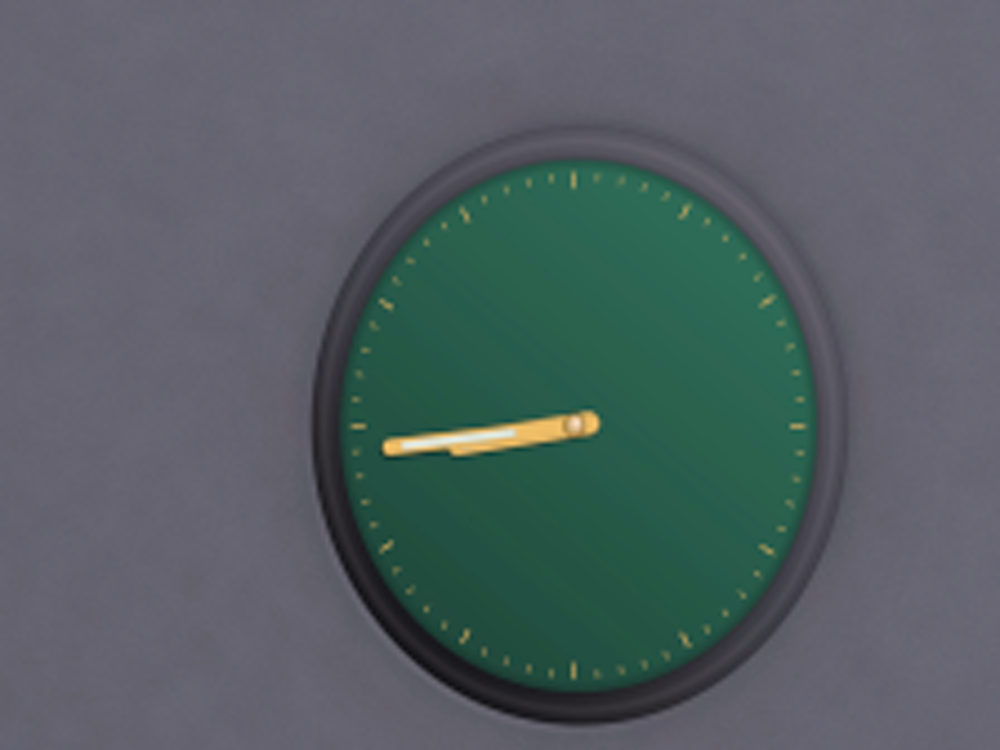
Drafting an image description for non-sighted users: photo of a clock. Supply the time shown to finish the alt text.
8:44
